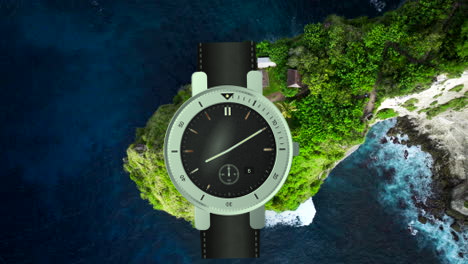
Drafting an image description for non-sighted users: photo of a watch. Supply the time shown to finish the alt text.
8:10
